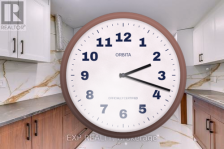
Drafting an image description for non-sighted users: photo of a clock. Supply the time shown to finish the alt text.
2:18
